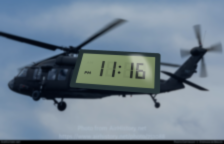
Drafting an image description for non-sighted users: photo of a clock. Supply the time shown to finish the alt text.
11:16
